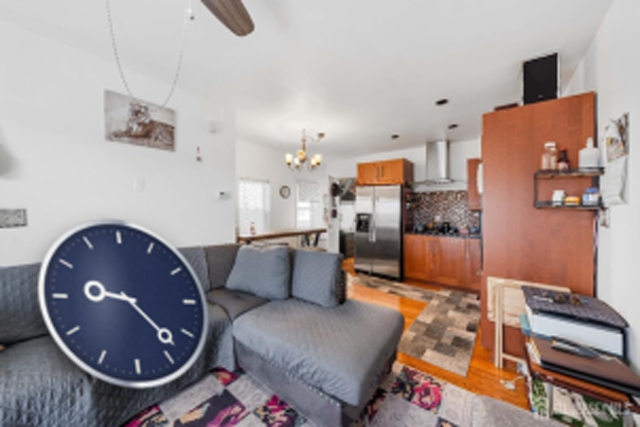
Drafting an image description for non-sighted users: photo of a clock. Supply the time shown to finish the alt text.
9:23
